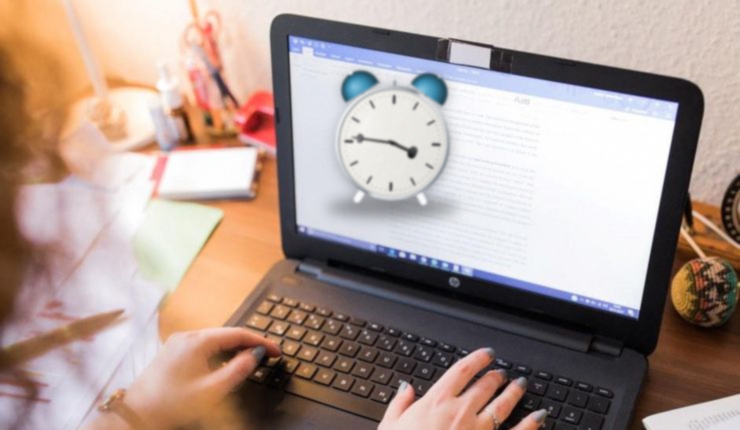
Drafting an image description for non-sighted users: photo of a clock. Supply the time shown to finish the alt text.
3:46
